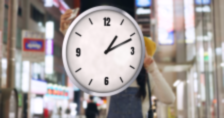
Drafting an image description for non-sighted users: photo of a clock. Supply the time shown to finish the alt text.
1:11
